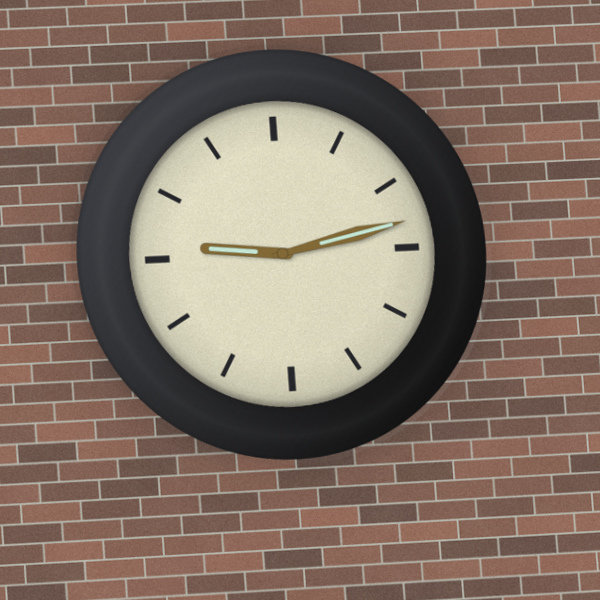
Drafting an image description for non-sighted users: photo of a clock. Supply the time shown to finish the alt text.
9:13
